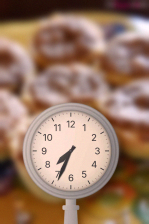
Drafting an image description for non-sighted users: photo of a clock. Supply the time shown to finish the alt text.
7:34
